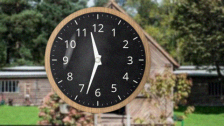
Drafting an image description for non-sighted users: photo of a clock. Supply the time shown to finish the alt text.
11:33
